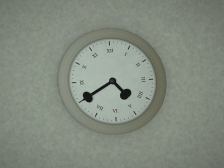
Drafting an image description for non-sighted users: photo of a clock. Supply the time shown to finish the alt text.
4:40
